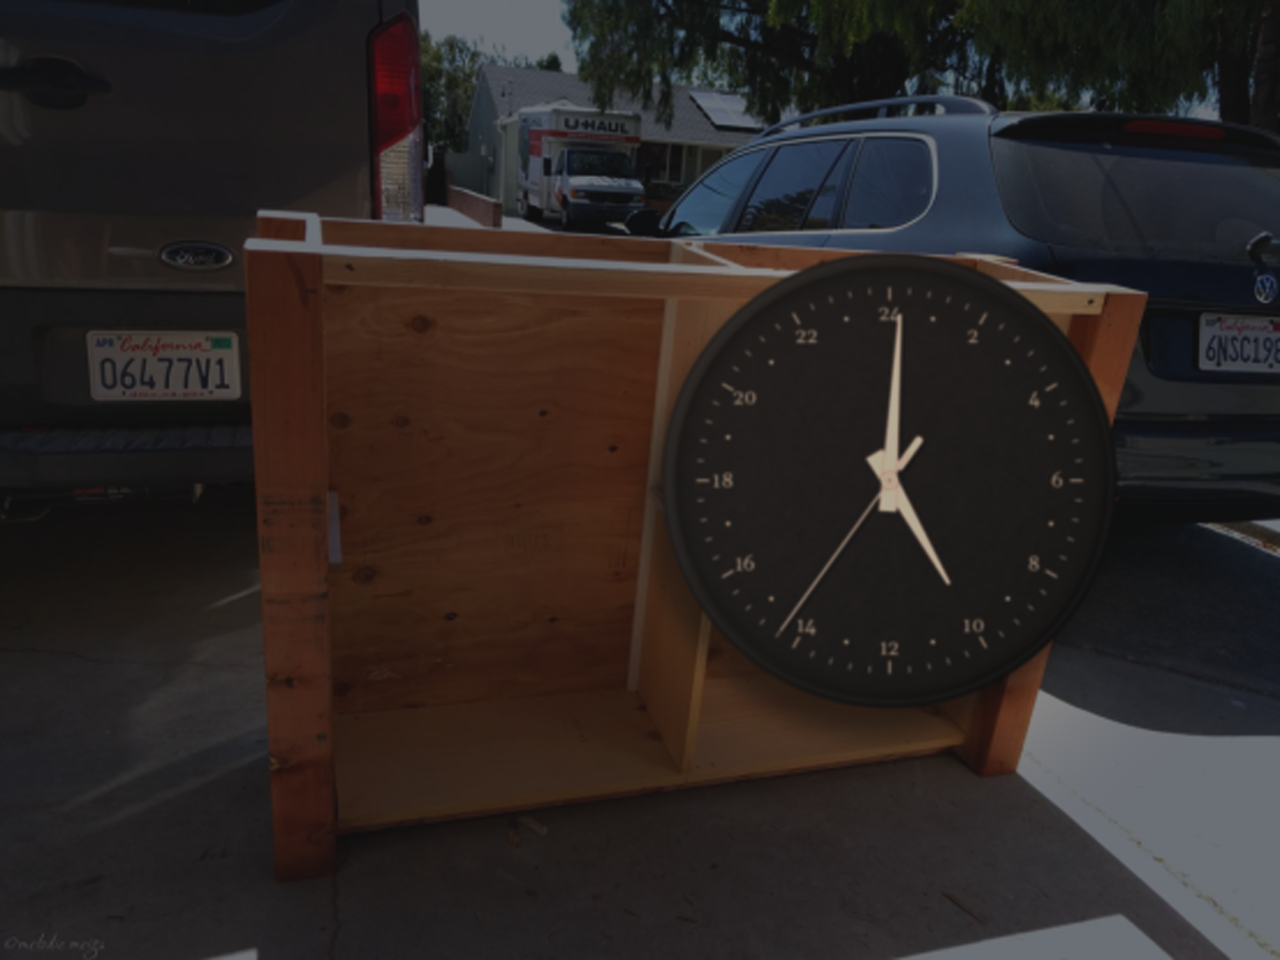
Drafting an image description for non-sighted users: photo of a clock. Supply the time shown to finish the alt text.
10:00:36
